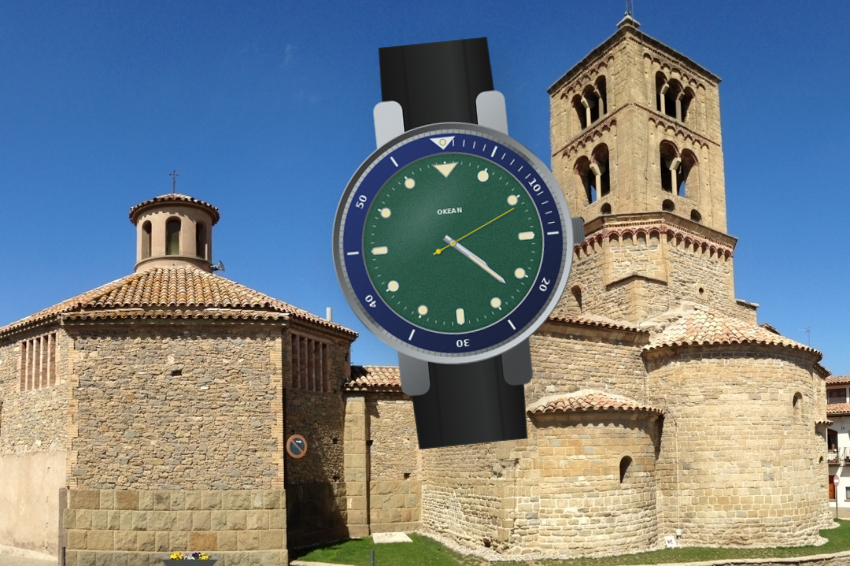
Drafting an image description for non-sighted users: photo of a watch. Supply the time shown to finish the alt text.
4:22:11
